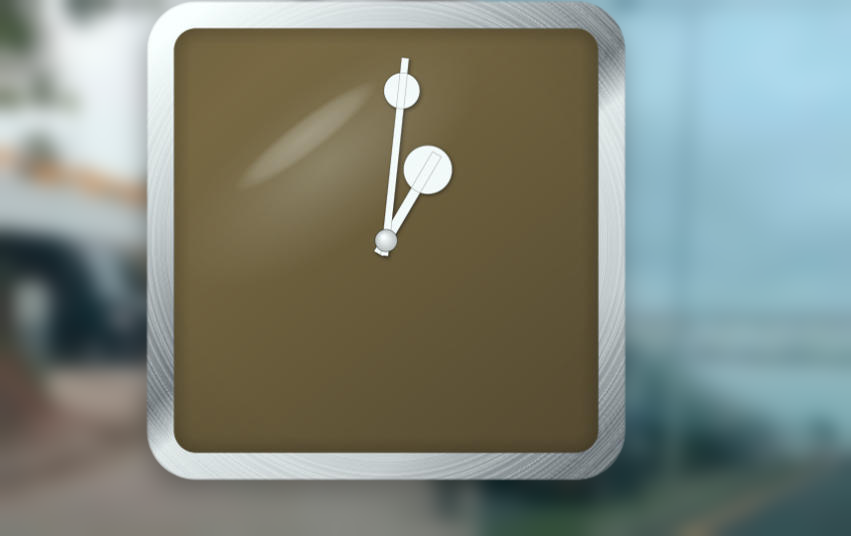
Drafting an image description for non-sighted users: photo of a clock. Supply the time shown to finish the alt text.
1:01
